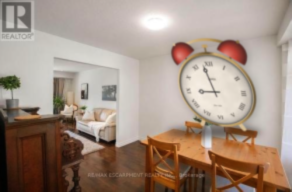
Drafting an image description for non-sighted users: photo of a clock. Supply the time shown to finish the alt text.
8:58
